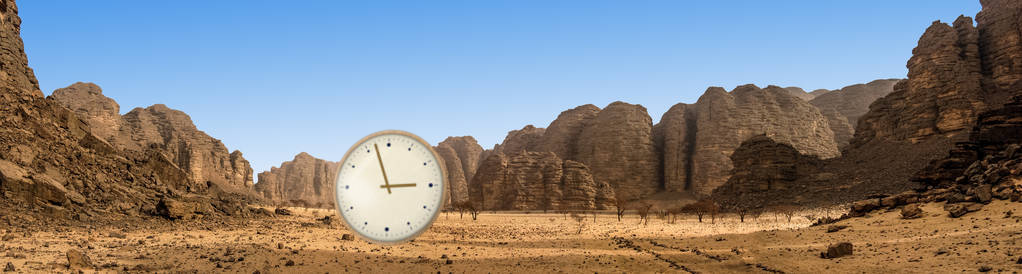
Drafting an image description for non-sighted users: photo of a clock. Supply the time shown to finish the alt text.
2:57
